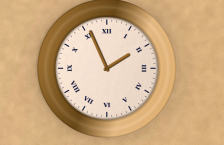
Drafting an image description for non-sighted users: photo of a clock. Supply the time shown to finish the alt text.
1:56
